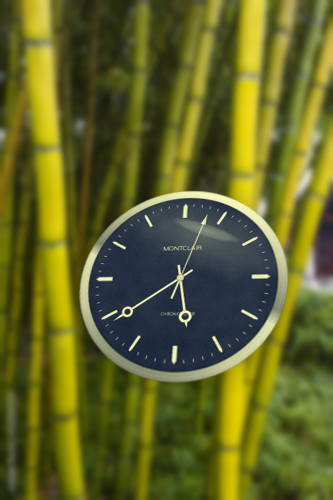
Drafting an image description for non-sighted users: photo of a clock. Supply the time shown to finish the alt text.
5:39:03
